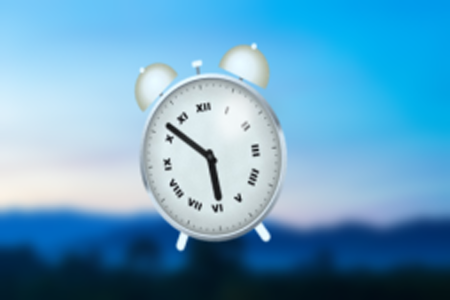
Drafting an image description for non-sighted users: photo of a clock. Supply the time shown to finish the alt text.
5:52
